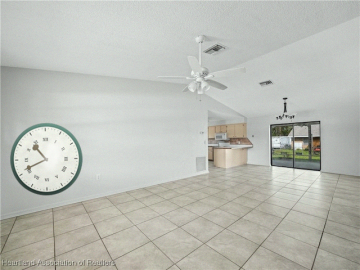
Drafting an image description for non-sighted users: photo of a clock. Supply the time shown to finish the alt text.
10:41
